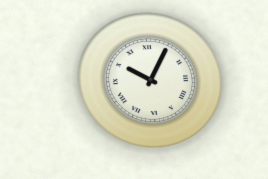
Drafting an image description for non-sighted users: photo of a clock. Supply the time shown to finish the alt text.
10:05
